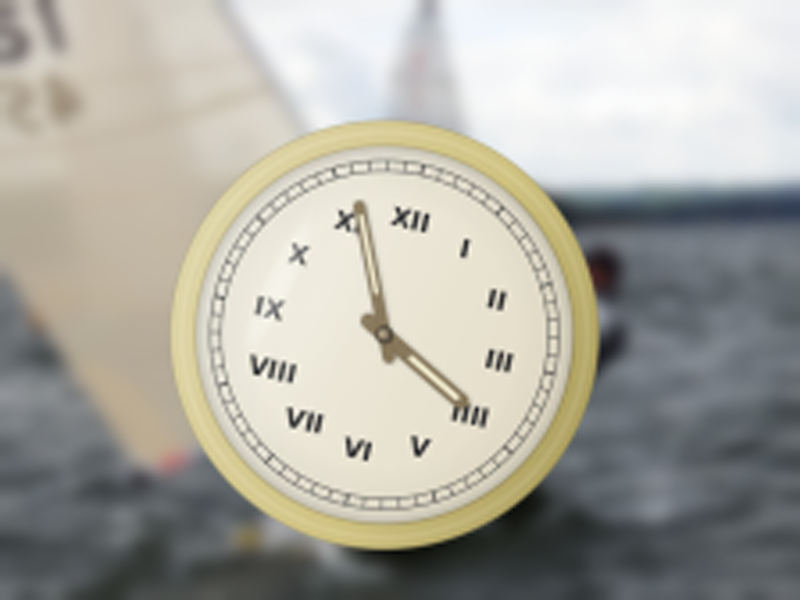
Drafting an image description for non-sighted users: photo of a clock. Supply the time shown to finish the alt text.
3:56
